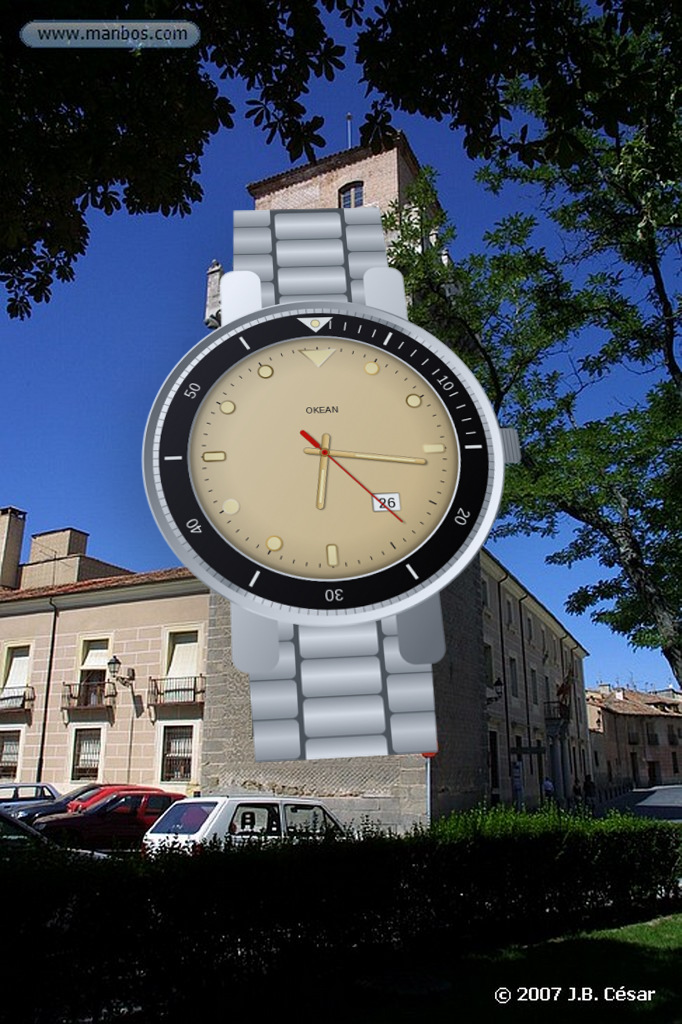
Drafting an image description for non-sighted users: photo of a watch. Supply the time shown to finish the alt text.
6:16:23
